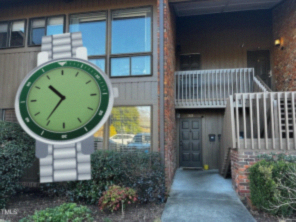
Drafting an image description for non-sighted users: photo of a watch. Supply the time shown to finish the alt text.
10:36
